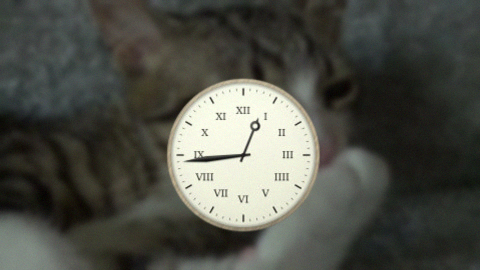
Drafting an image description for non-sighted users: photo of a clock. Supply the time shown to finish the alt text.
12:44
